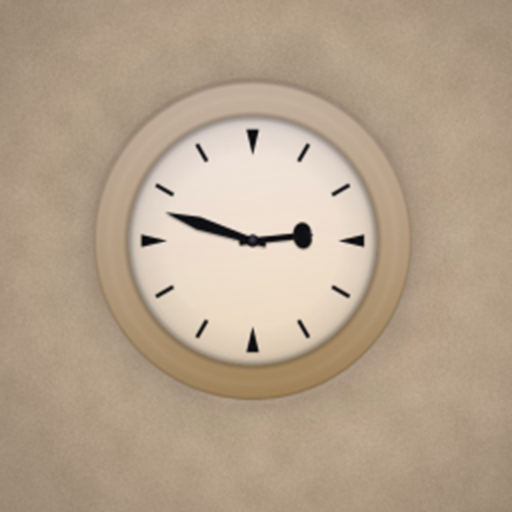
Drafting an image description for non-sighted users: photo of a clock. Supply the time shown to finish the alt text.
2:48
